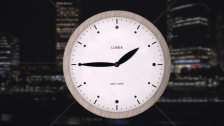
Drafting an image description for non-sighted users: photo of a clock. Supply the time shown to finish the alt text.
1:45
